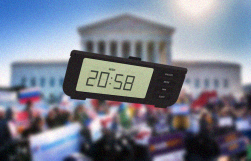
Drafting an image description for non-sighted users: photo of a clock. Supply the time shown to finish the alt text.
20:58
